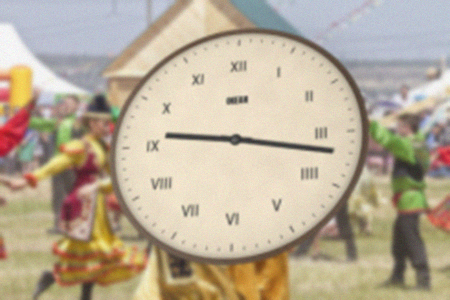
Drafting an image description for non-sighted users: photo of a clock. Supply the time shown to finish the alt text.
9:17
